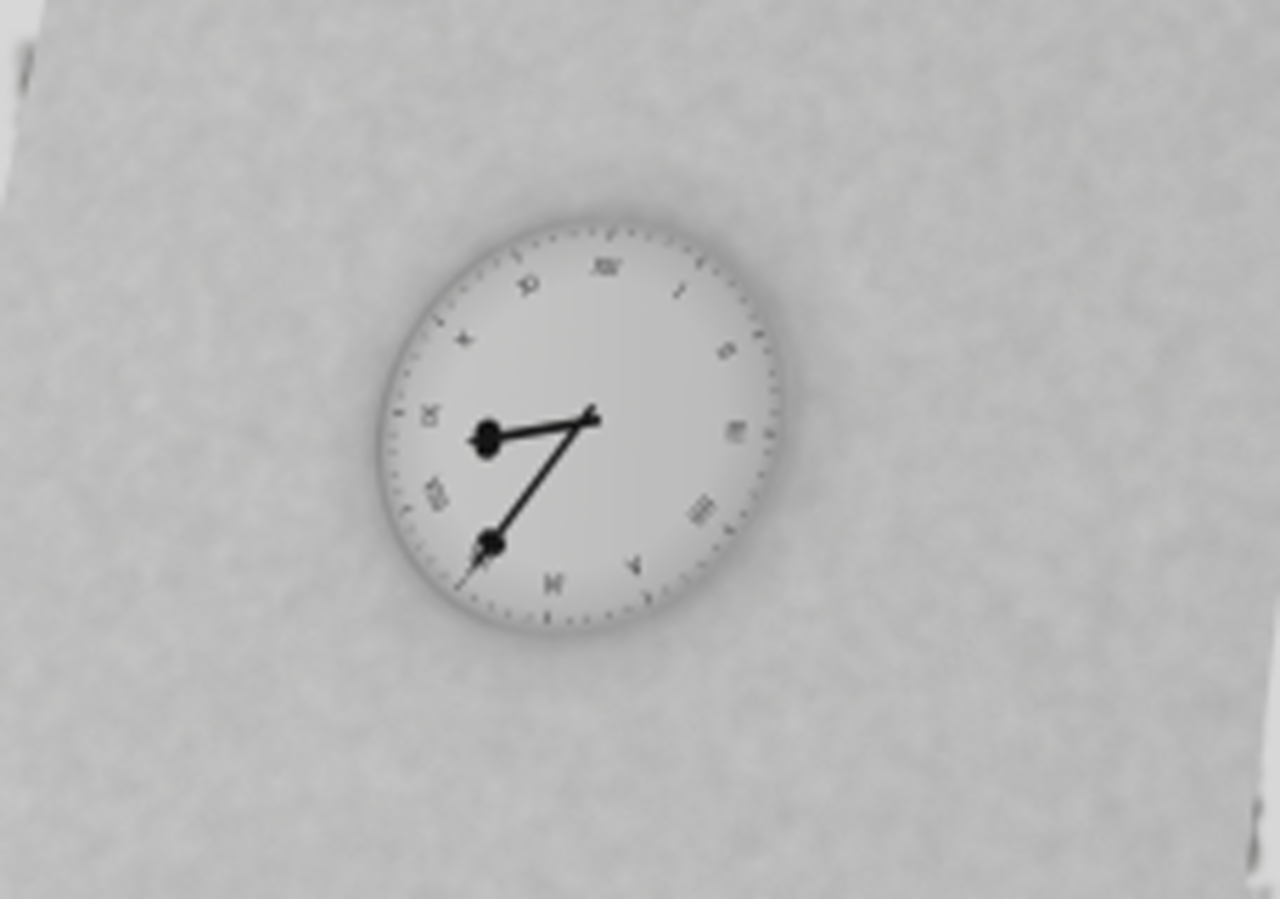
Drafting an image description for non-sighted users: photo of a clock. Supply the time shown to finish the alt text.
8:35
